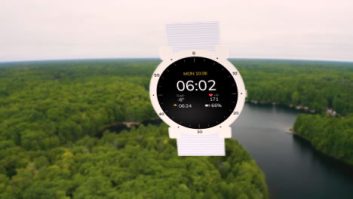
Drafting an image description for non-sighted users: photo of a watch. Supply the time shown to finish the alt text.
6:02
